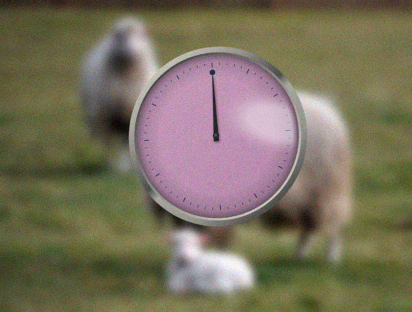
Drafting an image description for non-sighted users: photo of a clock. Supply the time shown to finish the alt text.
12:00
